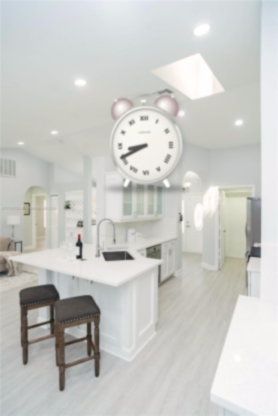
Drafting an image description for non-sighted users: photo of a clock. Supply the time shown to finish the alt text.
8:41
